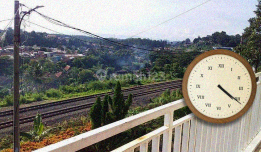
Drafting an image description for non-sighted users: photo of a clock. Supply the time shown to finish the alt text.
4:21
